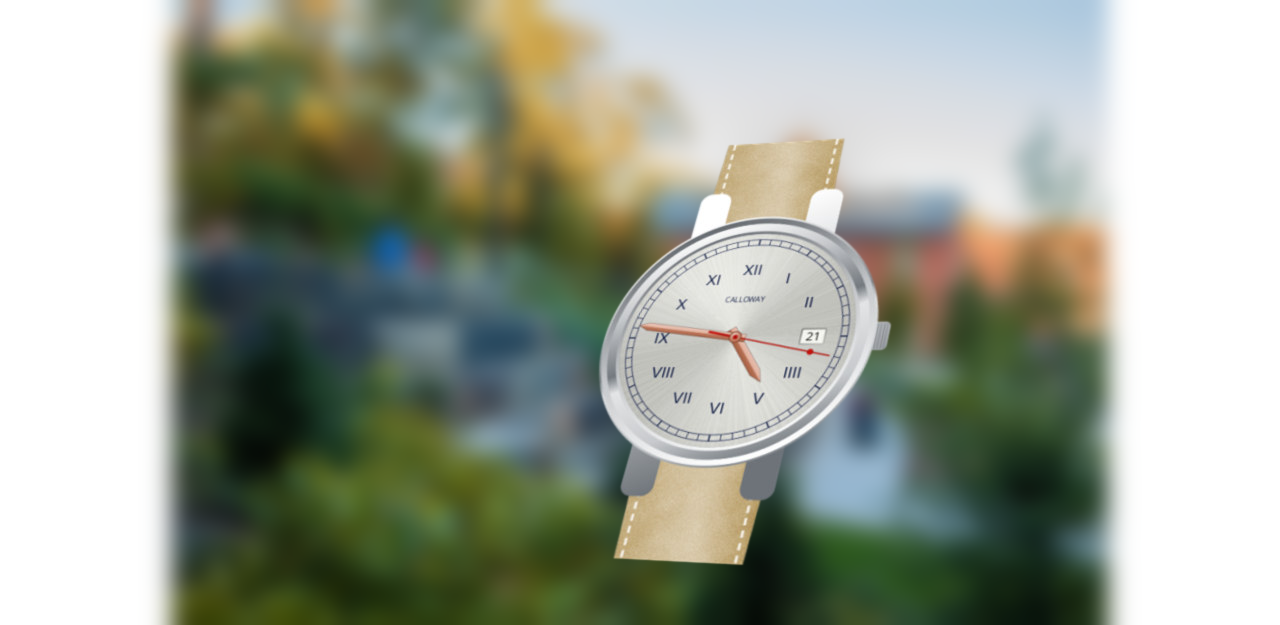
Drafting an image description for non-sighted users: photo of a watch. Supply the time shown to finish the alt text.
4:46:17
